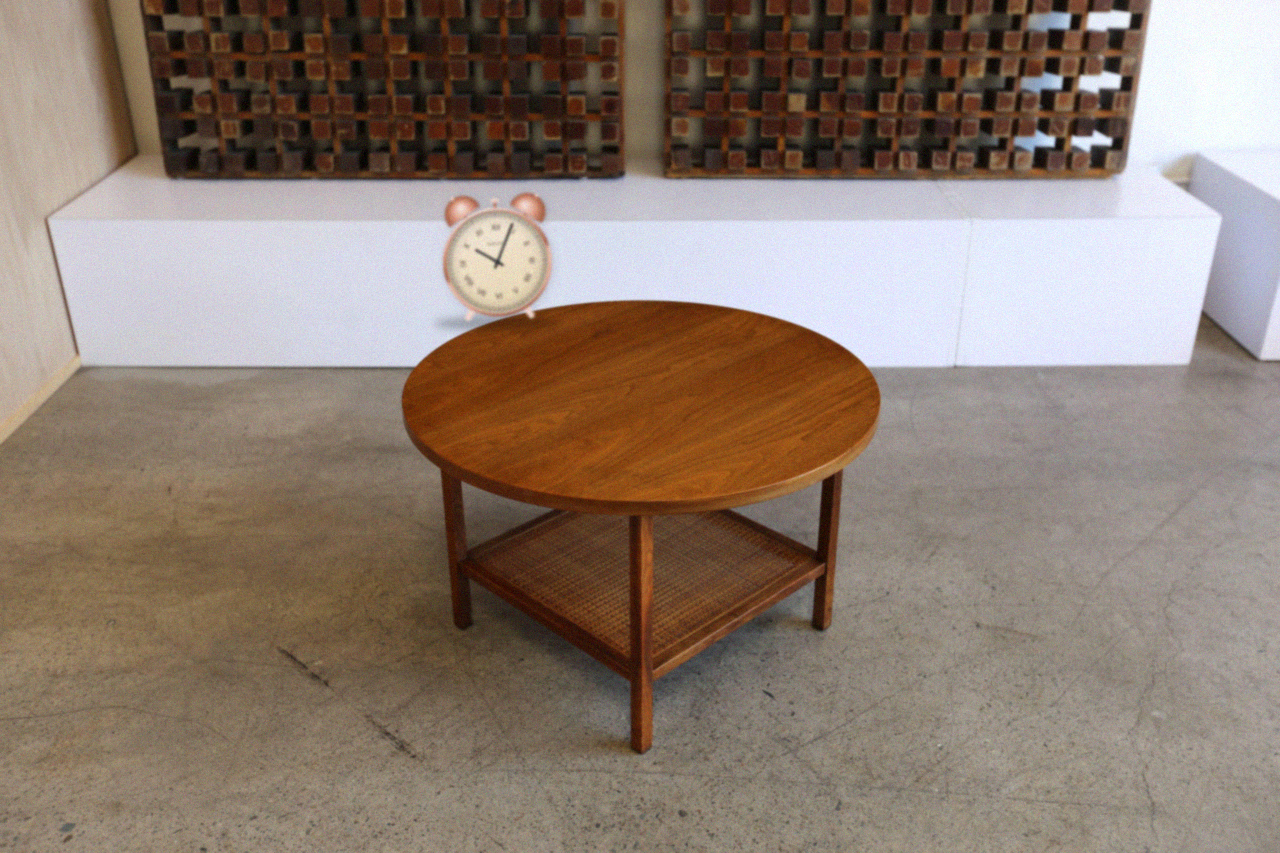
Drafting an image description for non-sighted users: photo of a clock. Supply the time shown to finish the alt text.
10:04
